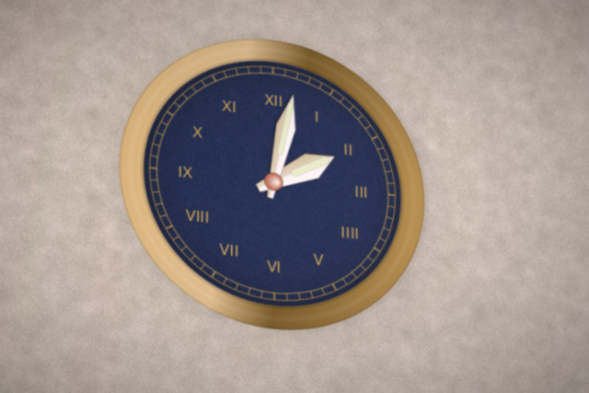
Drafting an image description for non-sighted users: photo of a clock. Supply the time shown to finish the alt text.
2:02
